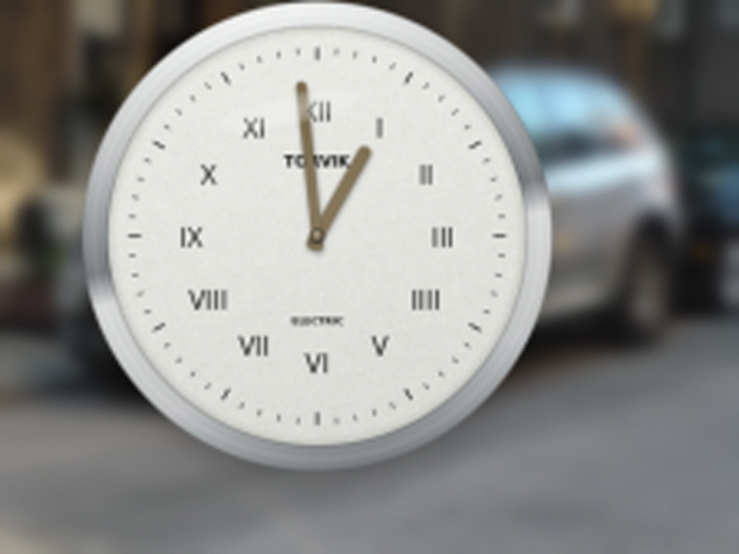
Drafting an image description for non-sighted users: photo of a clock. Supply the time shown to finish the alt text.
12:59
